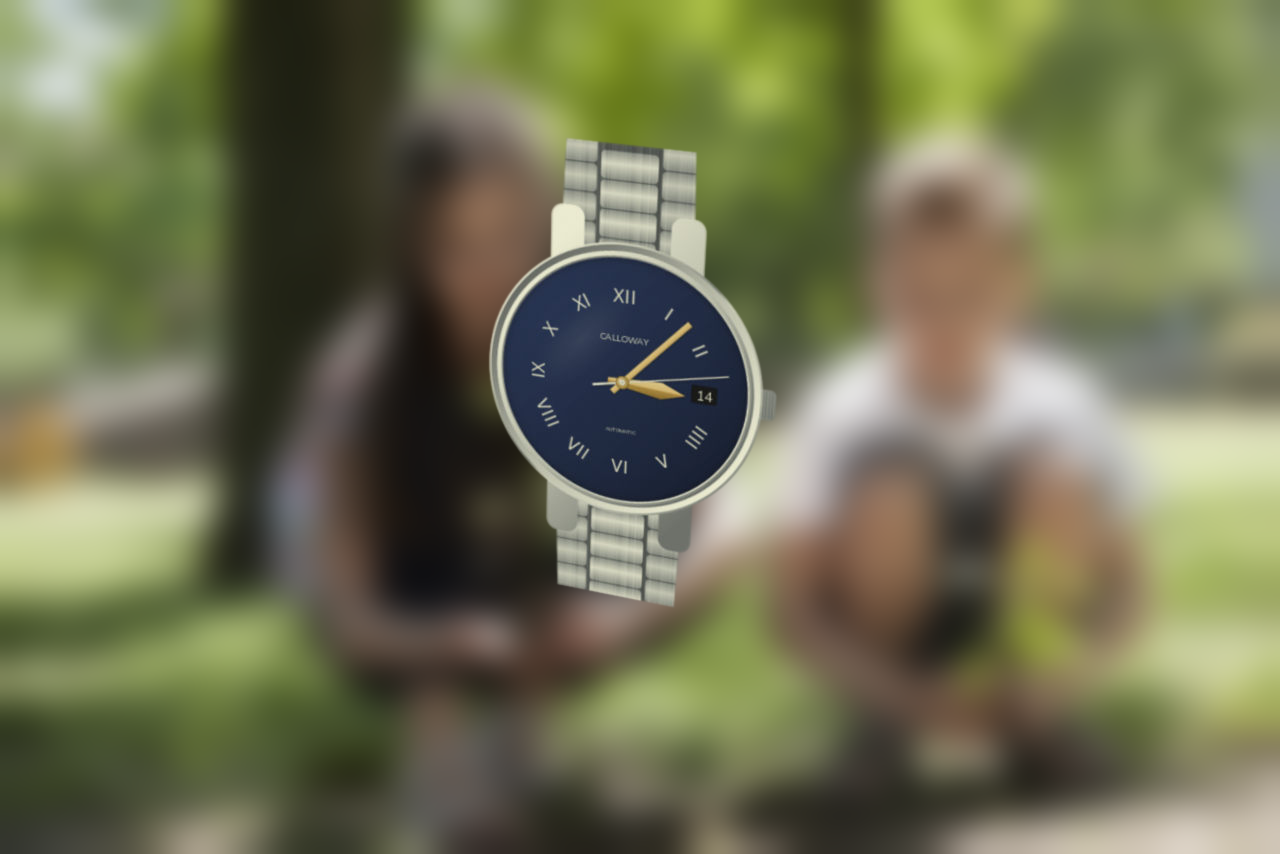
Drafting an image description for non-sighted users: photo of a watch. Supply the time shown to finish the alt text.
3:07:13
